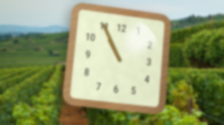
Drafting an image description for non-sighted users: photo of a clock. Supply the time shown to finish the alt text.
10:55
